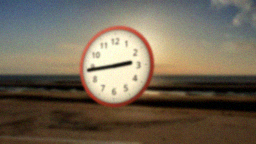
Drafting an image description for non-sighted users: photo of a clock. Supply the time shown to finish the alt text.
2:44
